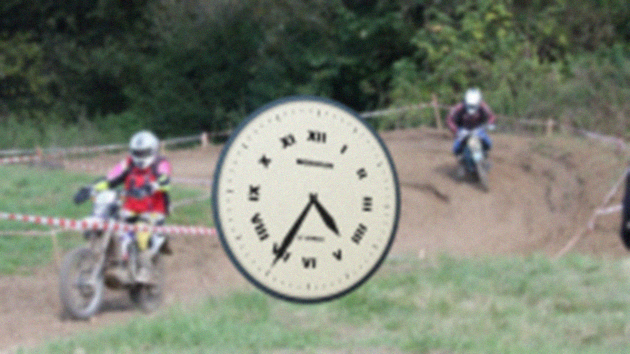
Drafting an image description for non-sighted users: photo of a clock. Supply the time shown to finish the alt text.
4:35
